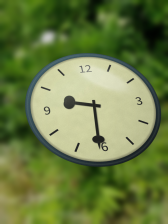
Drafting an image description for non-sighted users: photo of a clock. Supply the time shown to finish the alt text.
9:31
